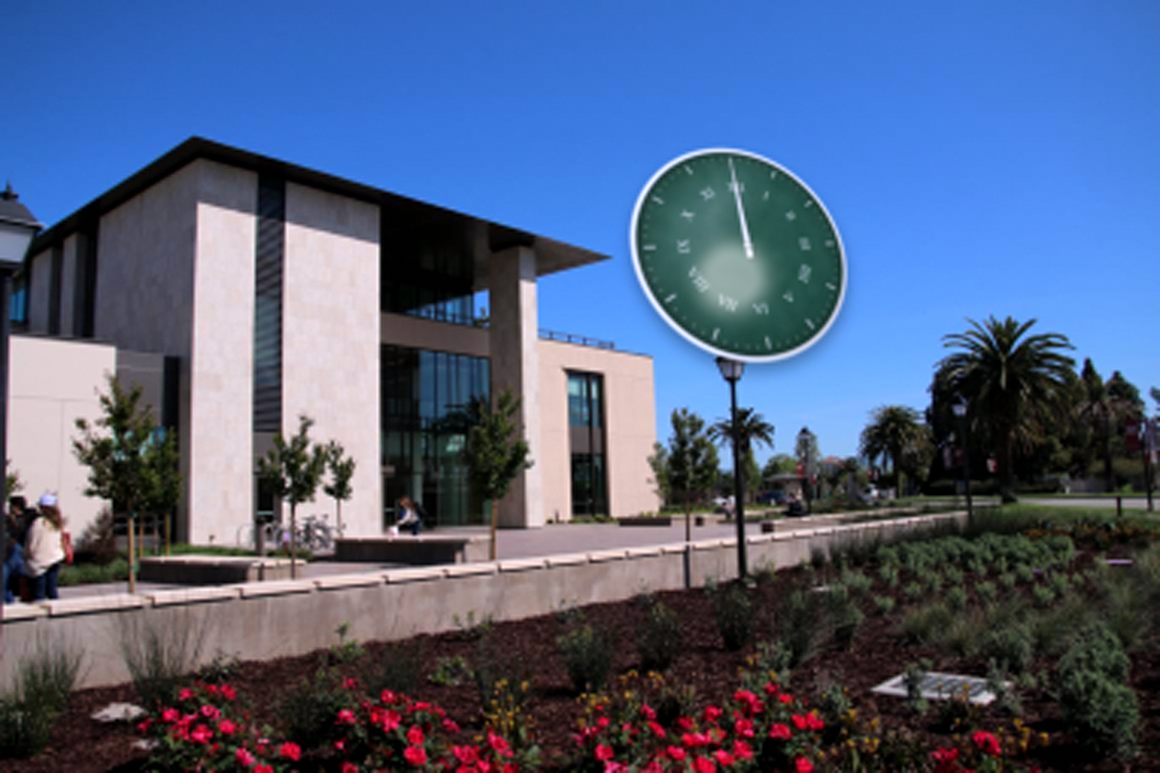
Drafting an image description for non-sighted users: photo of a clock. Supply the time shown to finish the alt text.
12:00
